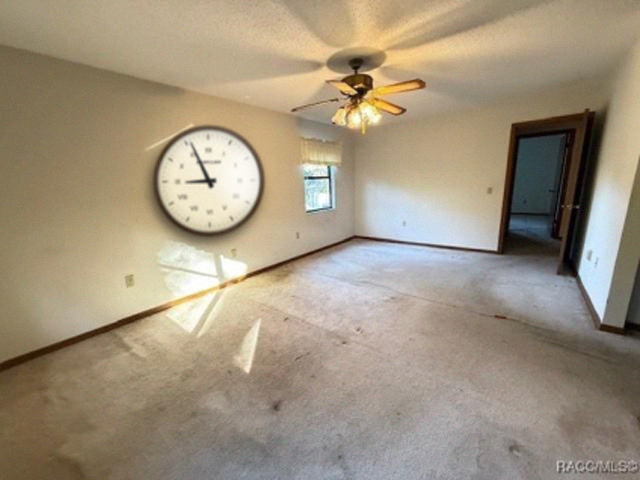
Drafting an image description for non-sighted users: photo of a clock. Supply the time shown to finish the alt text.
8:56
